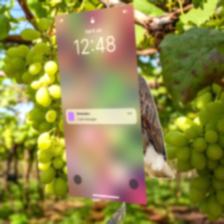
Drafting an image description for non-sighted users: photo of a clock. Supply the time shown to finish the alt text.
12:48
